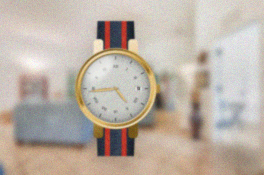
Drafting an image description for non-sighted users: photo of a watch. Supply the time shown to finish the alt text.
4:44
